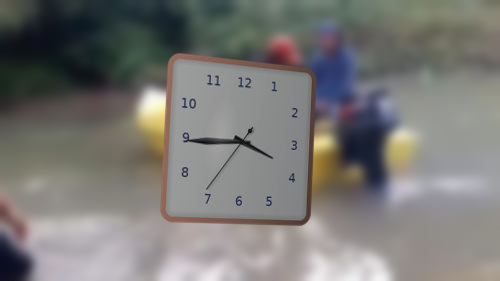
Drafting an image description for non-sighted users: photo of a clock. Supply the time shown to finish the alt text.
3:44:36
